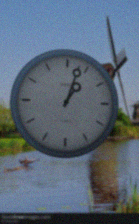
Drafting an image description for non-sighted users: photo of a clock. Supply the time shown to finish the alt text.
1:03
